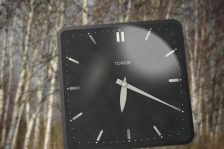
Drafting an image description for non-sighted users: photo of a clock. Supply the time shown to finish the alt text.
6:20
